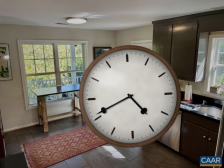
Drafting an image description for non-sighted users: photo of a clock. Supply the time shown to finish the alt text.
4:41
